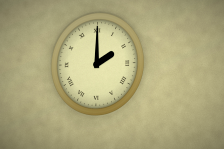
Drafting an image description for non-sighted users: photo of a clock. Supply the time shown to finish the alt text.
2:00
